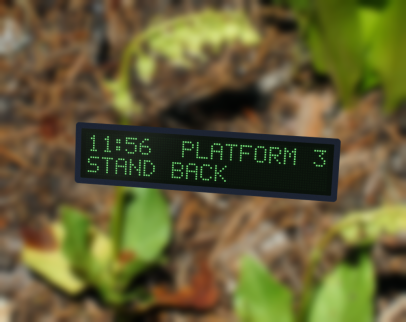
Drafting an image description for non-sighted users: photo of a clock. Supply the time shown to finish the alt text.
11:56
